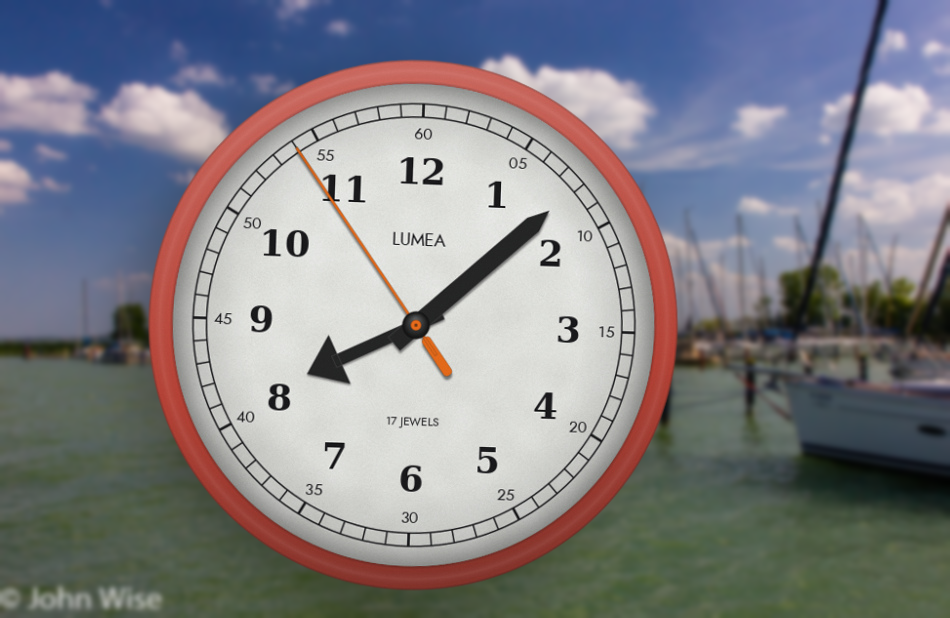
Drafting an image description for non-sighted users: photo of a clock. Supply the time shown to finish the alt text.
8:07:54
